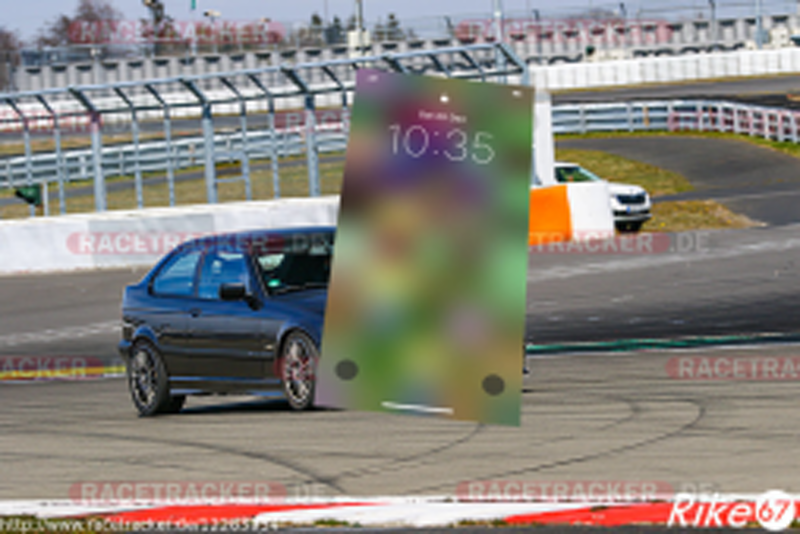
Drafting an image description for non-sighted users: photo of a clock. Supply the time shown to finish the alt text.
10:35
